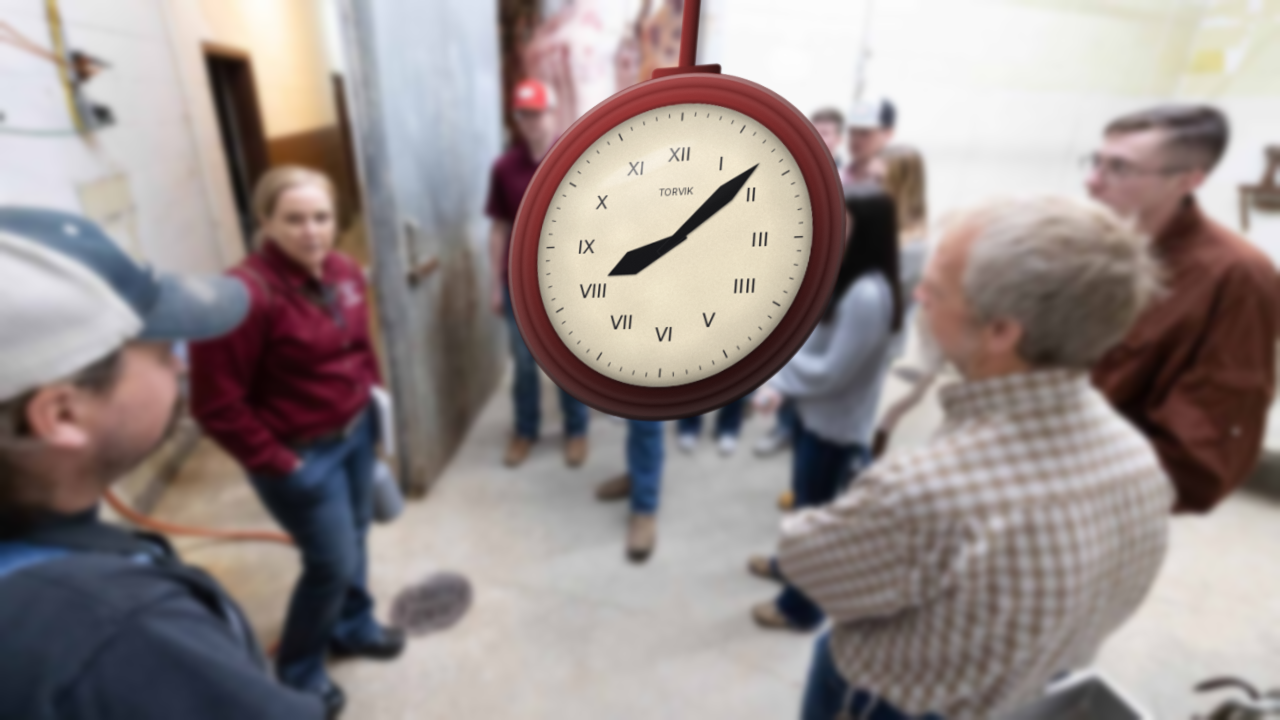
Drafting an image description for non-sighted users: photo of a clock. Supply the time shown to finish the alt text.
8:08
